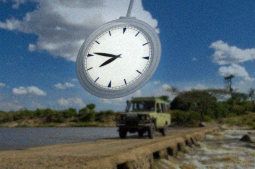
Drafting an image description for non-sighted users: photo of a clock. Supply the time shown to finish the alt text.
7:46
